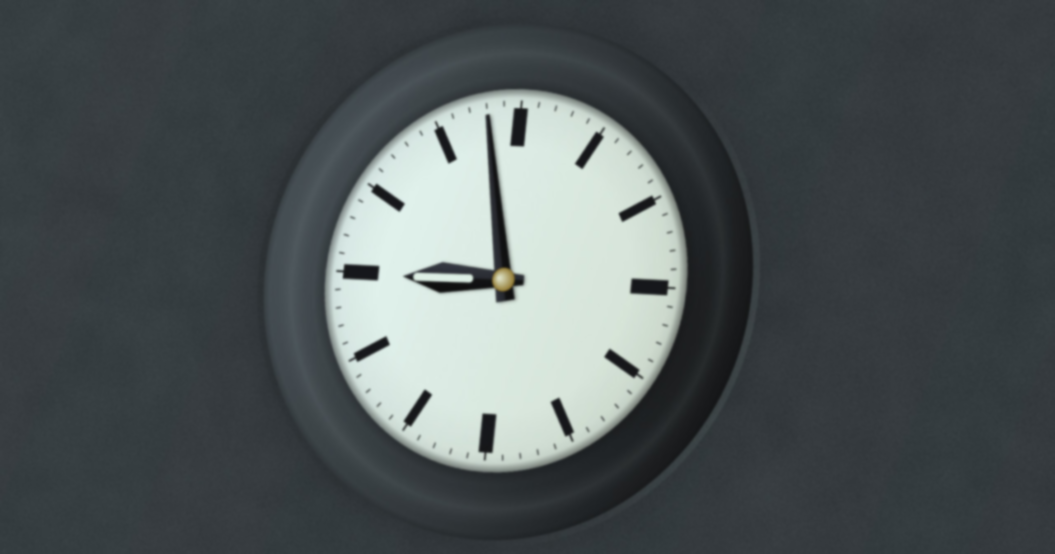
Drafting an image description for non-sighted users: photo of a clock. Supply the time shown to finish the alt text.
8:58
